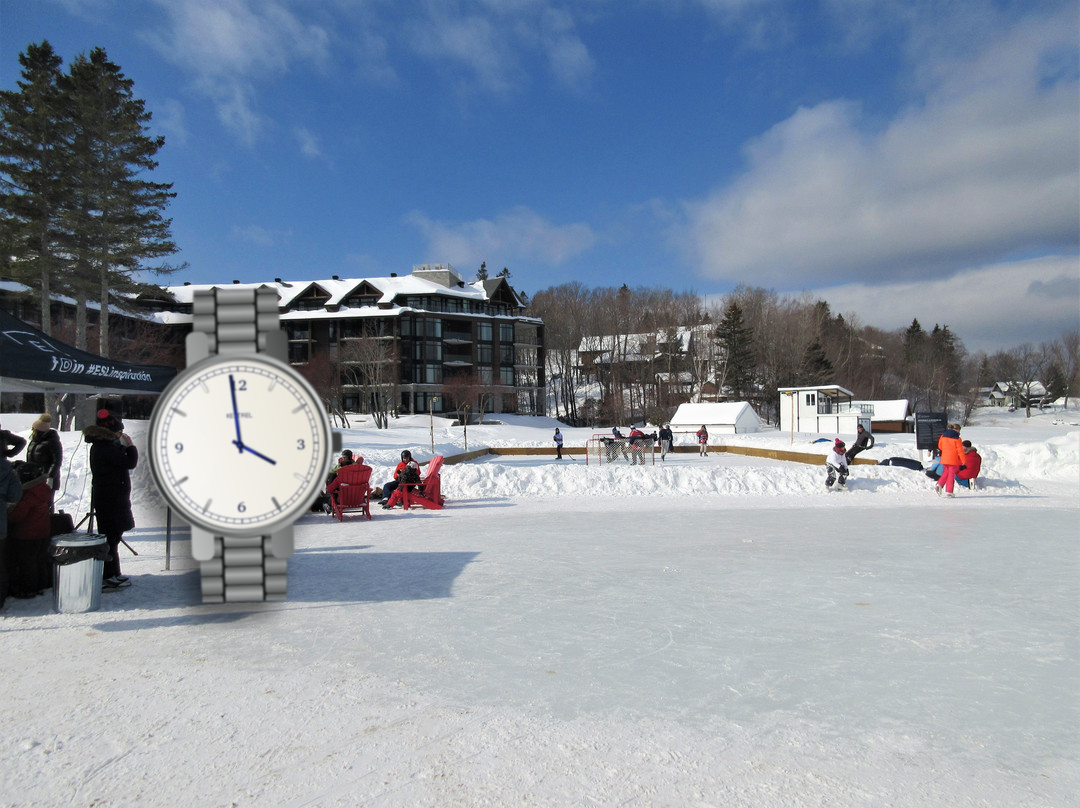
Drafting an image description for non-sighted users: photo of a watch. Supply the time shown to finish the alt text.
3:59
